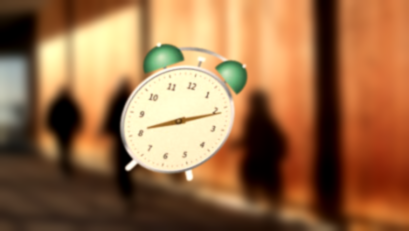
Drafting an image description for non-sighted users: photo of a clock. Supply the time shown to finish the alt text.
8:11
